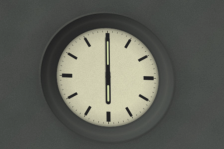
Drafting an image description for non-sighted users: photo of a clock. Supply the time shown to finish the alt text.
6:00
